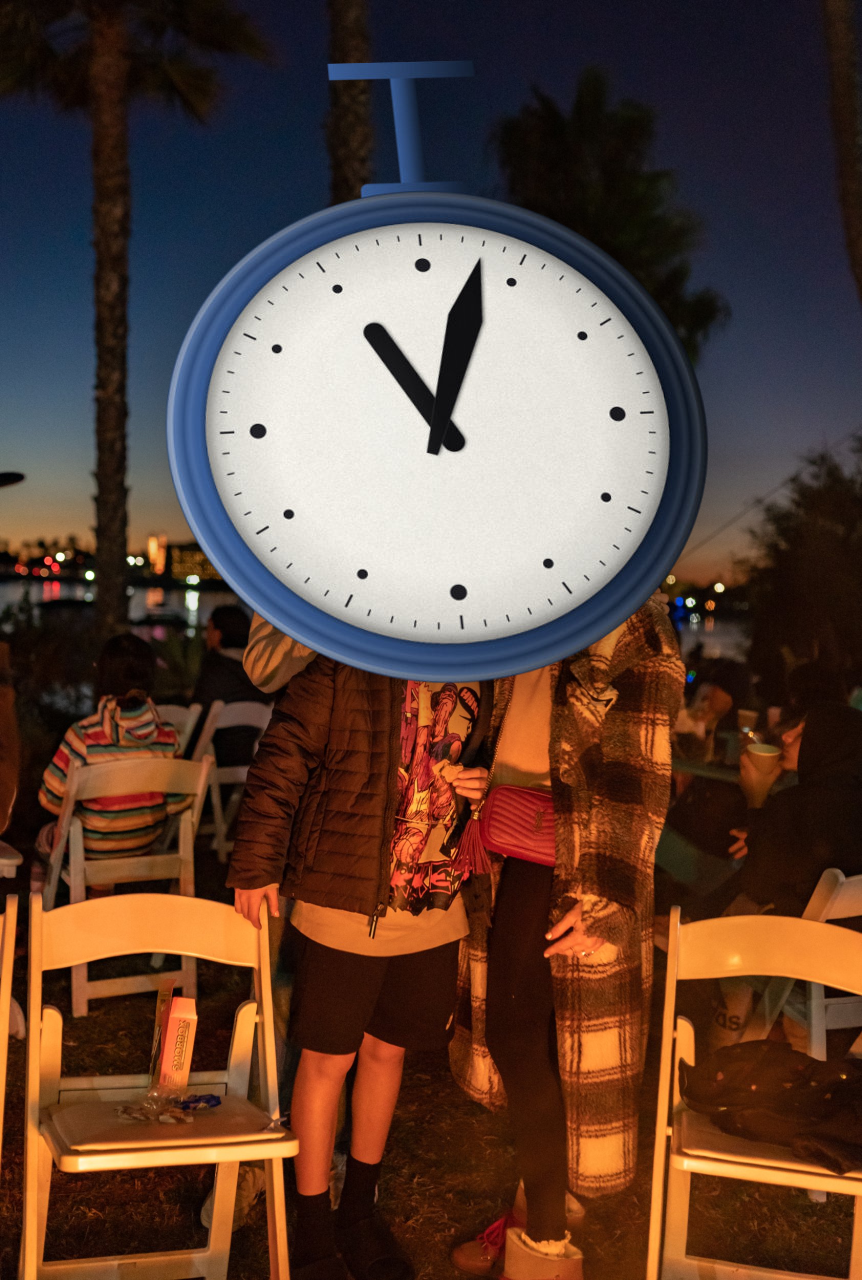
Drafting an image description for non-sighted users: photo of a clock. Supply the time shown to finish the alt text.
11:03
